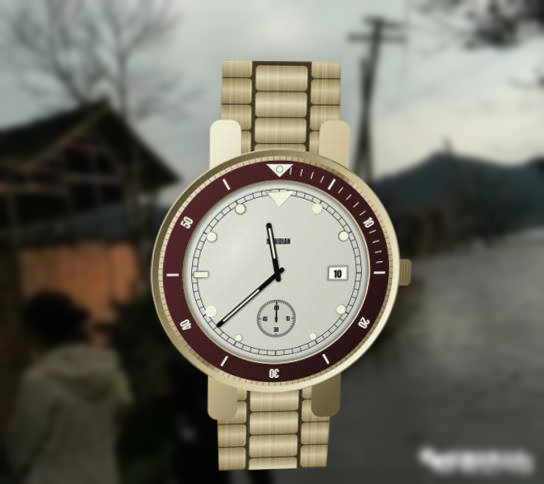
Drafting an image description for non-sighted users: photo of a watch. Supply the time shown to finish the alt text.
11:38
